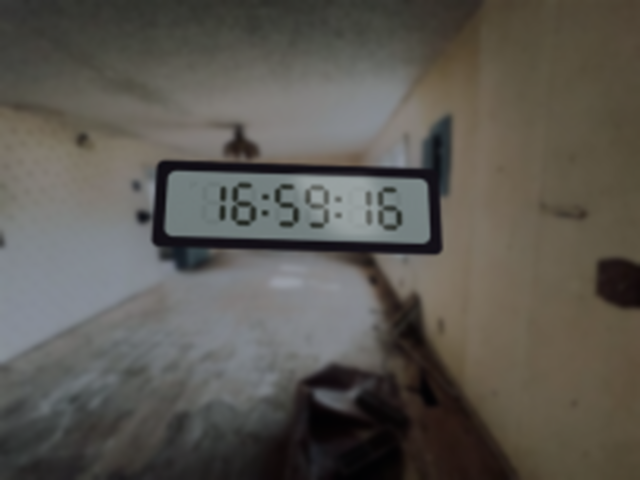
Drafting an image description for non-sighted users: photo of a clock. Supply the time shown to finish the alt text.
16:59:16
